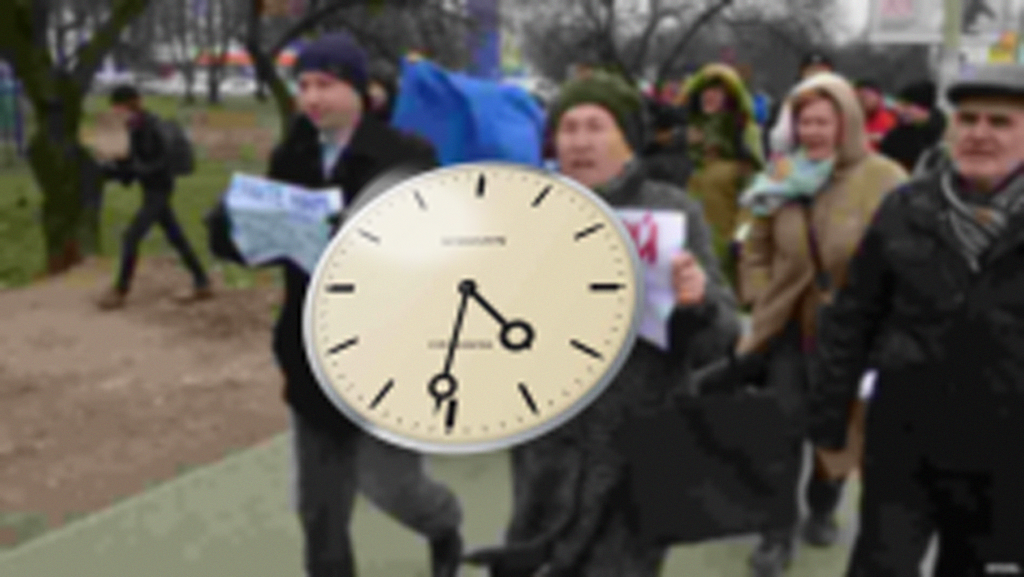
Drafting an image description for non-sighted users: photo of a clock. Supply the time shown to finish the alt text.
4:31
